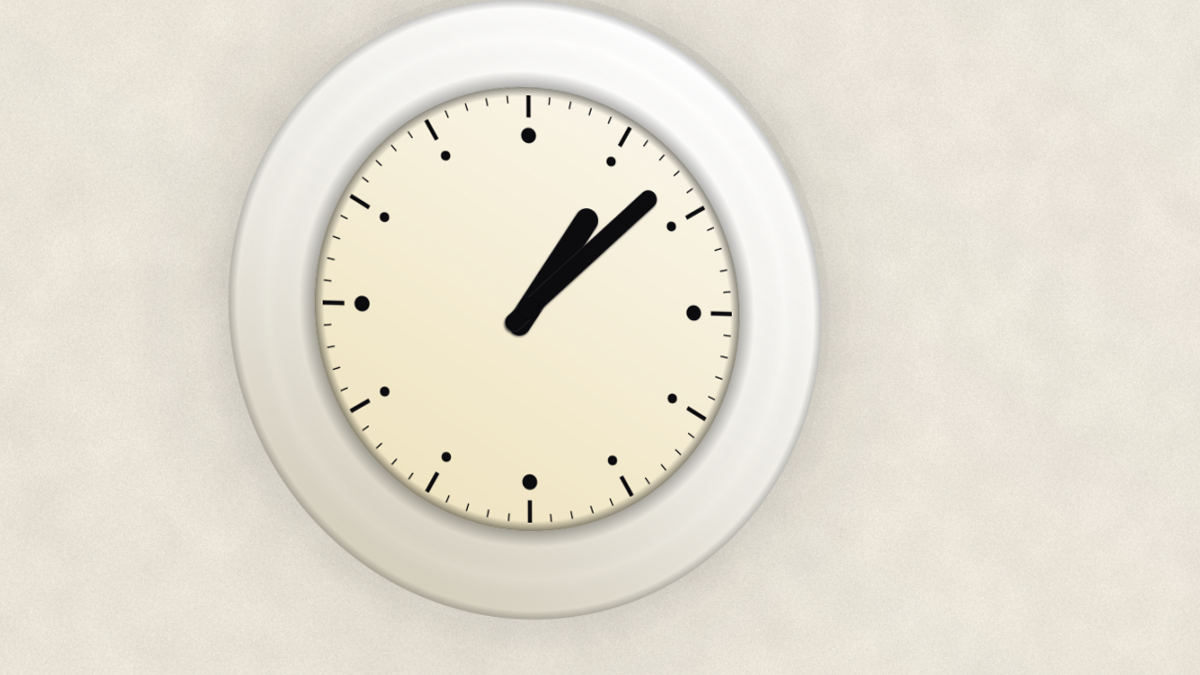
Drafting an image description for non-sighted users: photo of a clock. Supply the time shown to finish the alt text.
1:08
